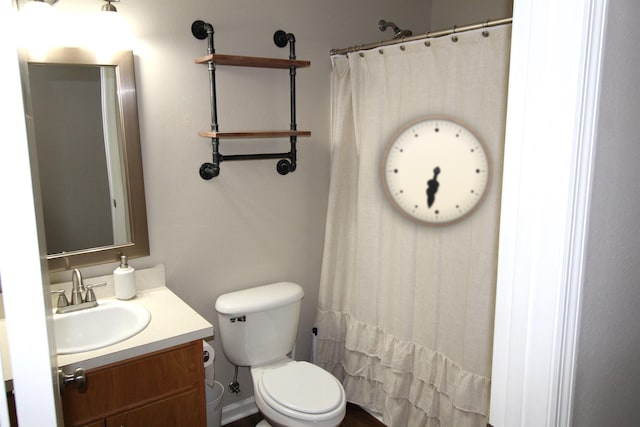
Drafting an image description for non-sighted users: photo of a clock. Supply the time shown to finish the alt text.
6:32
